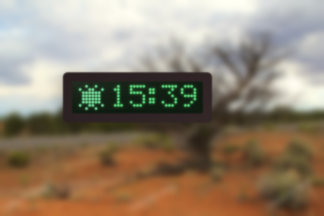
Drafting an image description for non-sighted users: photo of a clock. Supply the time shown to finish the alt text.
15:39
